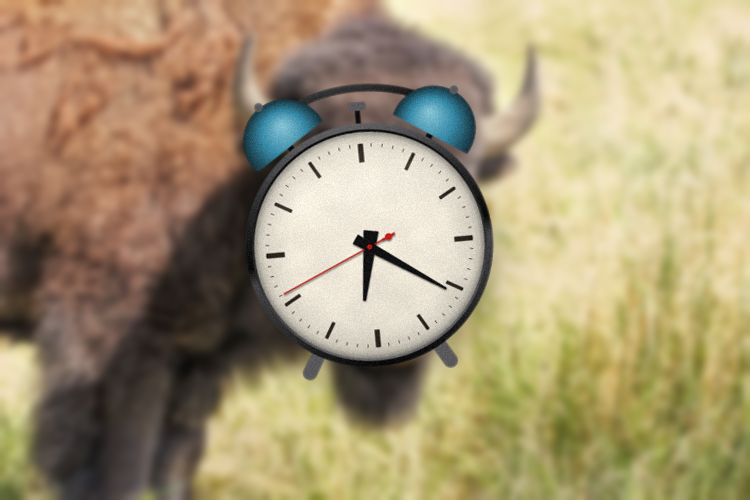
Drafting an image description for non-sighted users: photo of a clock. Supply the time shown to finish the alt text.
6:20:41
